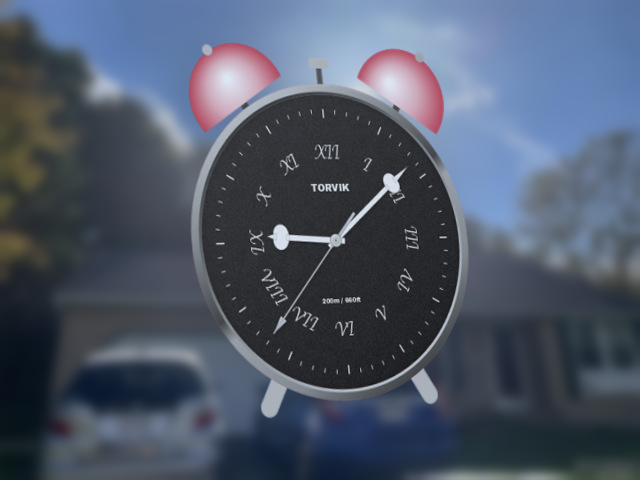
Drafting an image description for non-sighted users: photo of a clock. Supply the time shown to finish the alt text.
9:08:37
